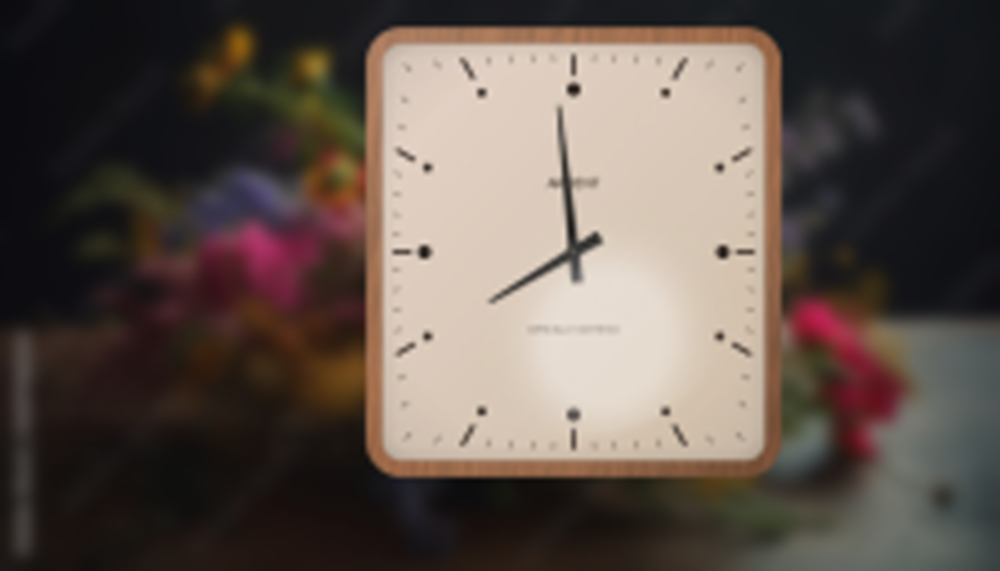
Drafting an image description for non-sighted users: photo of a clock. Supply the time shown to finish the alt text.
7:59
